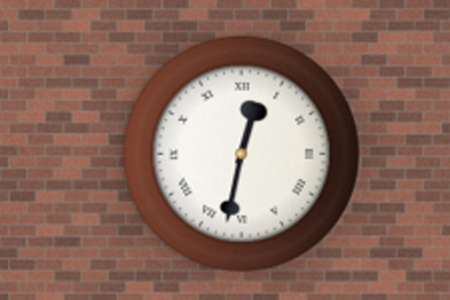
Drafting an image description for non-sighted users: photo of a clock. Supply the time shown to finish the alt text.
12:32
